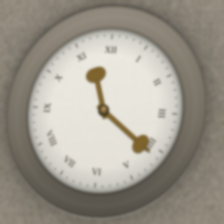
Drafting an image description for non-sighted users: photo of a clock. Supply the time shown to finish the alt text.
11:21
